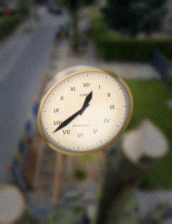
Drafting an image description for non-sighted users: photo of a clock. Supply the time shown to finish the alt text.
12:38
